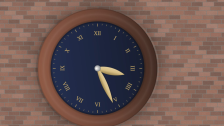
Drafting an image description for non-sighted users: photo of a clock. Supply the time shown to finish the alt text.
3:26
